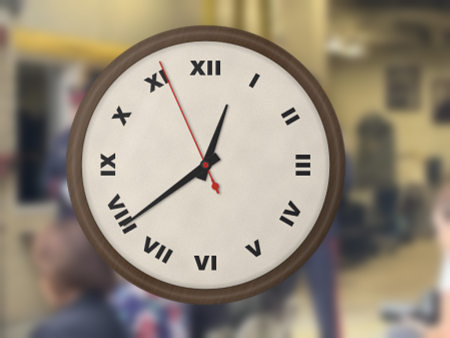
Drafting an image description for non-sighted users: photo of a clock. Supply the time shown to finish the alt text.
12:38:56
